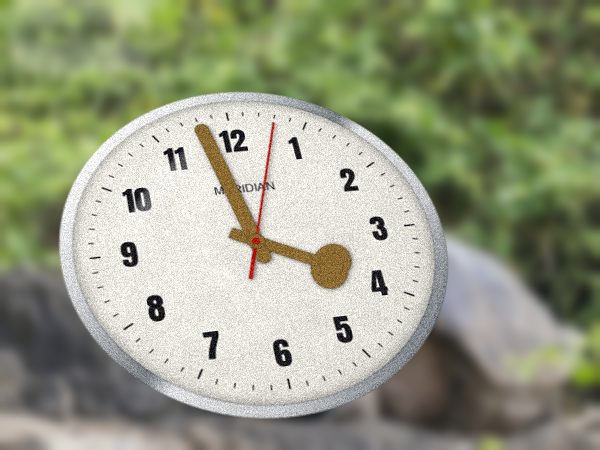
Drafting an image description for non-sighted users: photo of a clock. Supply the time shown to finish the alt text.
3:58:03
